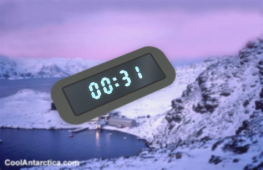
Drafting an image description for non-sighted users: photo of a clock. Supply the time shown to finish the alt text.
0:31
